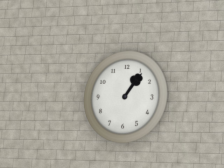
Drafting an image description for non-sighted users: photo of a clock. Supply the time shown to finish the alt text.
1:06
